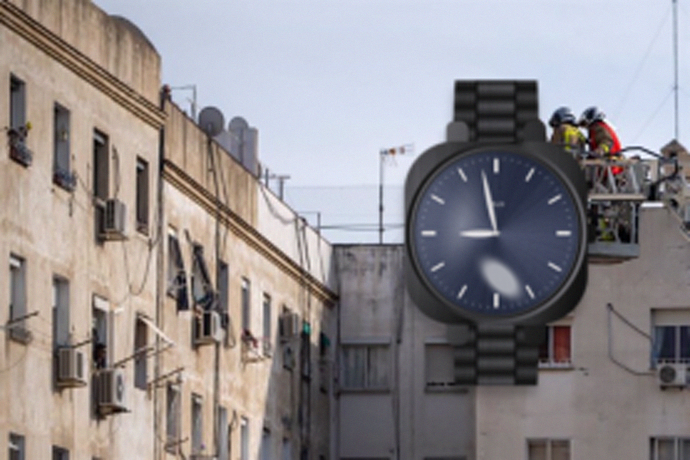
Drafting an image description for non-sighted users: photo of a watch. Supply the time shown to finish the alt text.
8:58
